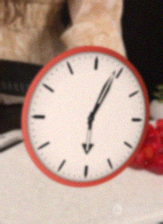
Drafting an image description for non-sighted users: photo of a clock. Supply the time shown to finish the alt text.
6:04
